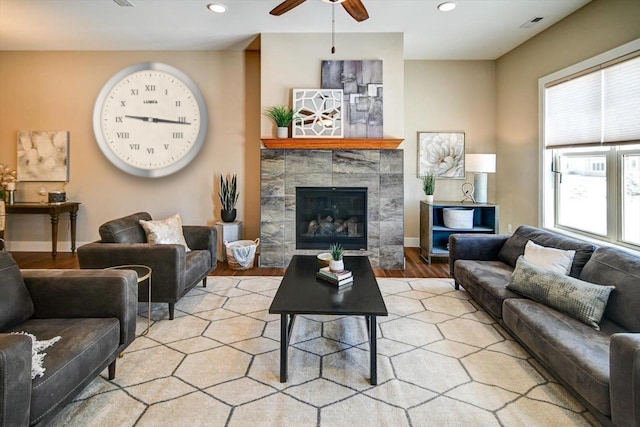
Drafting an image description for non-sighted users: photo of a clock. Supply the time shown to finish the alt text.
9:16
